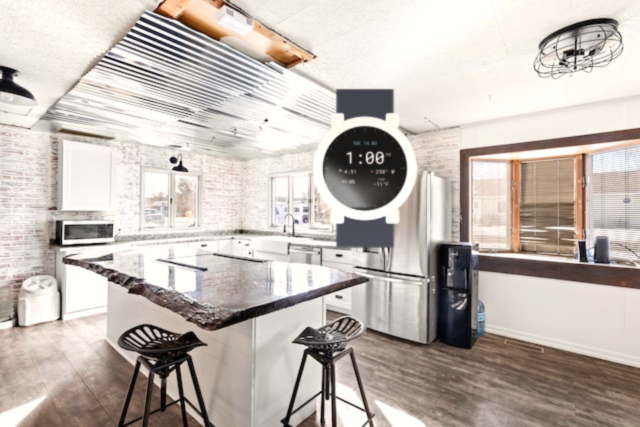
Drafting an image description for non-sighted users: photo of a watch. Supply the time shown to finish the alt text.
1:00
